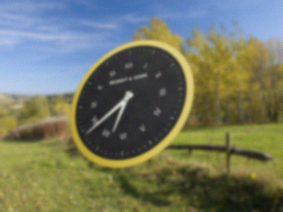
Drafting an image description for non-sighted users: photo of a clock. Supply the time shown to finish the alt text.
6:39
